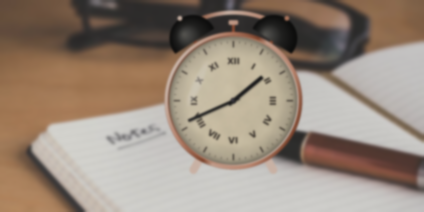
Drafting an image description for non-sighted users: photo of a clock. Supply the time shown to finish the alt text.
1:41
